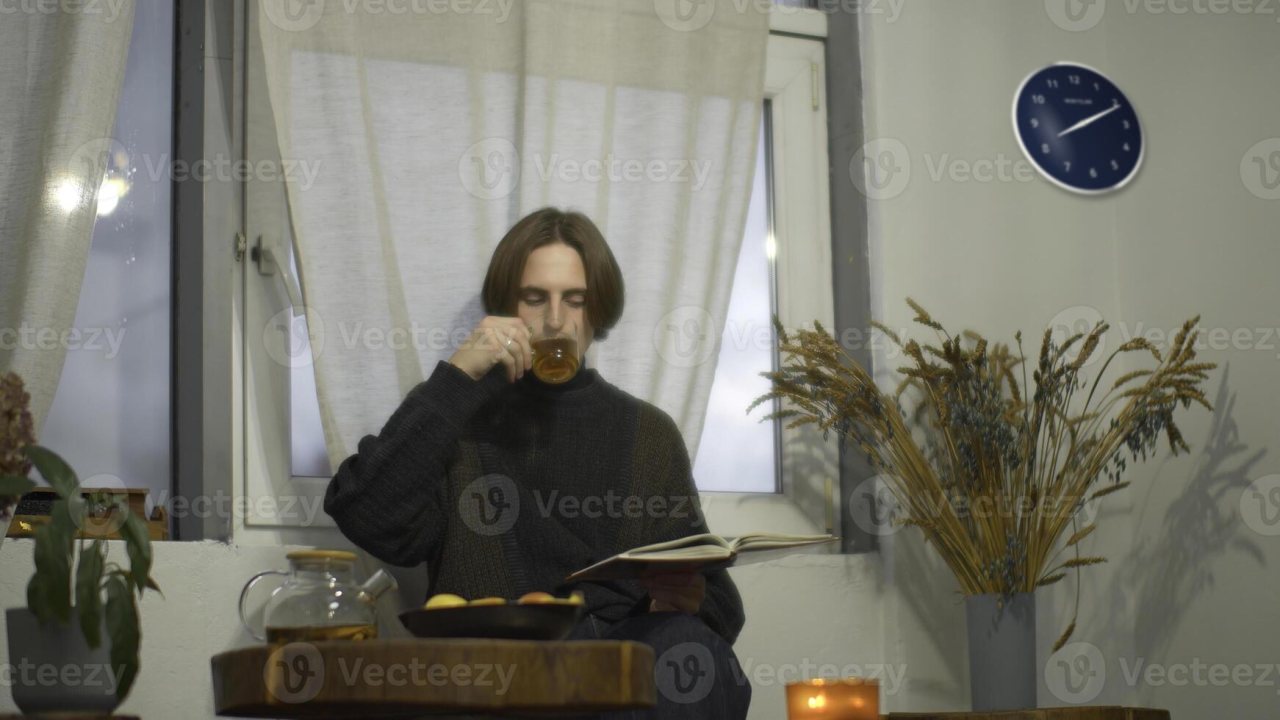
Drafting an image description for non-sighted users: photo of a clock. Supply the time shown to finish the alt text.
8:11
